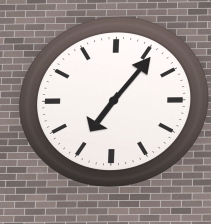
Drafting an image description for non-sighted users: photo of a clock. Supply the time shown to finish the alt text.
7:06
